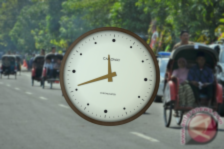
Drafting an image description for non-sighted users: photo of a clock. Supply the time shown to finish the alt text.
11:41
